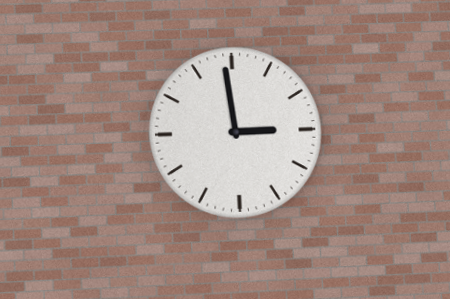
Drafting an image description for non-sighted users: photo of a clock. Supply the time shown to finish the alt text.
2:59
